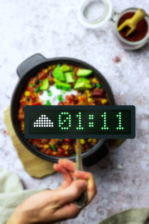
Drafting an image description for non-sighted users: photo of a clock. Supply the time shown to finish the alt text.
1:11
